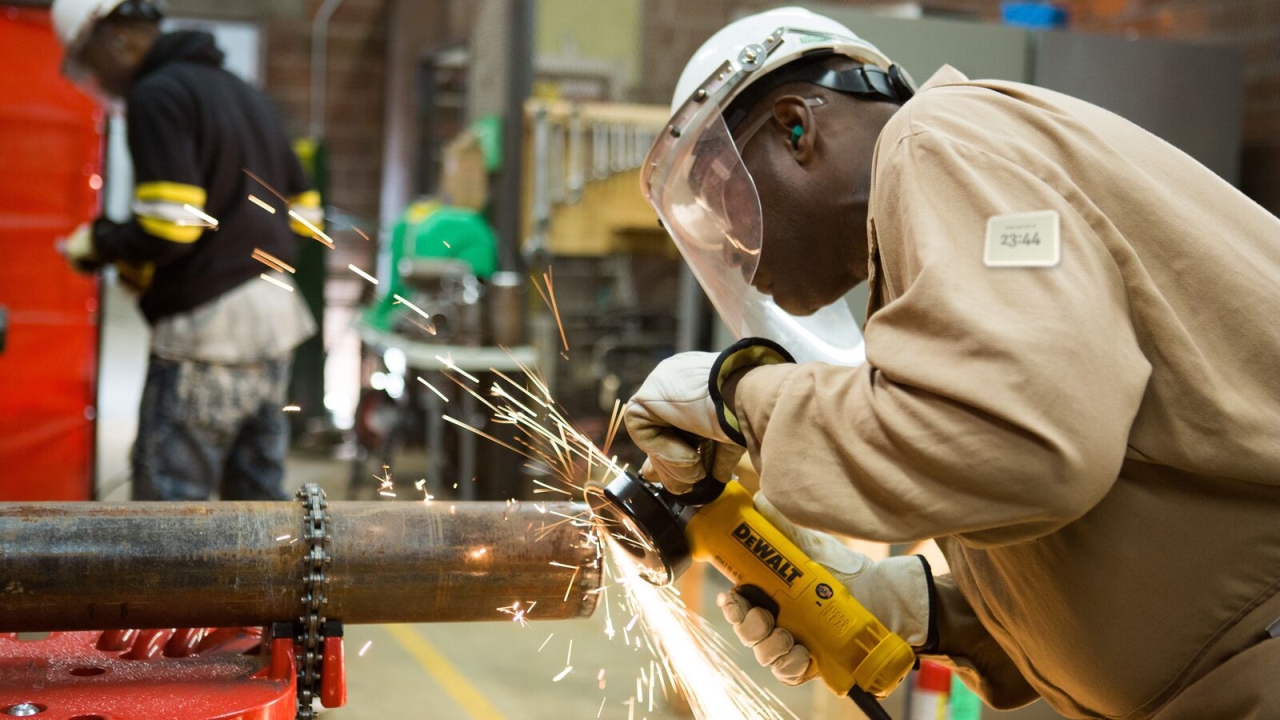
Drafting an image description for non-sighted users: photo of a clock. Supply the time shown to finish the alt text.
23:44
